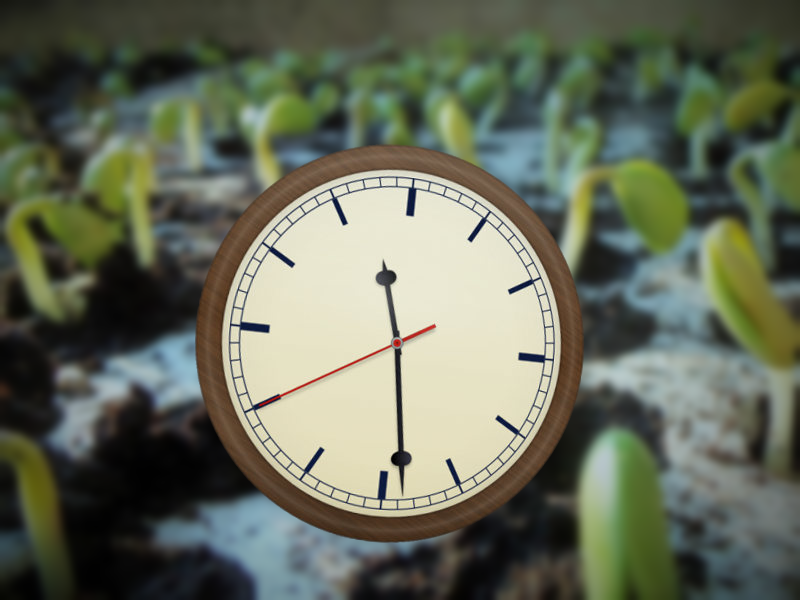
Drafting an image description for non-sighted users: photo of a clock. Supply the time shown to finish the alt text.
11:28:40
